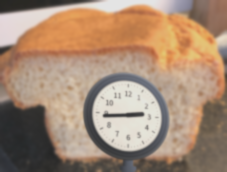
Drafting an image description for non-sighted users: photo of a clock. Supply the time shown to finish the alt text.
2:44
